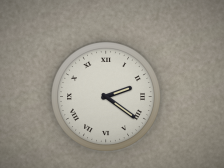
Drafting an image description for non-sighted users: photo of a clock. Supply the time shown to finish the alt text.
2:21
